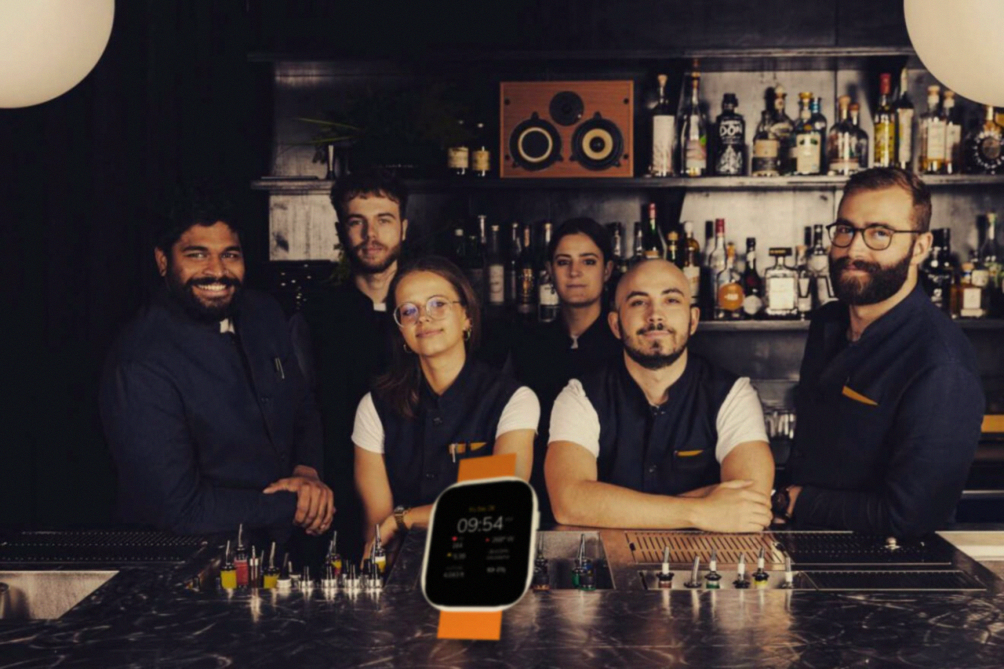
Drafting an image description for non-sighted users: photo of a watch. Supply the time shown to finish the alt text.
9:54
